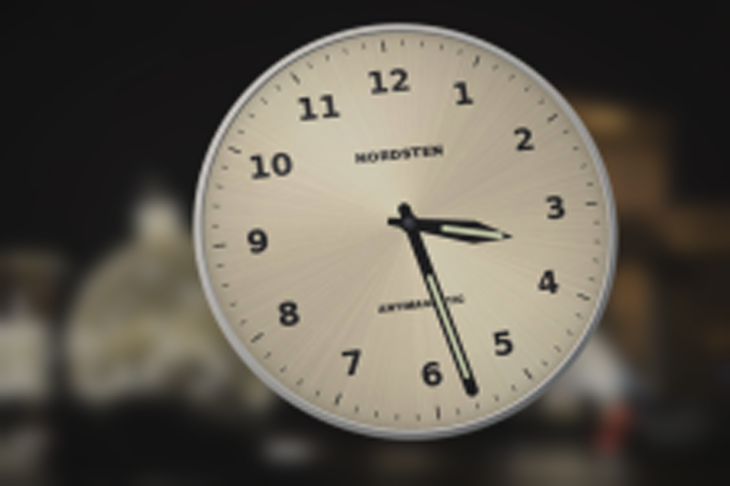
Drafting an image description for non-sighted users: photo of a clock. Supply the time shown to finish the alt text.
3:28
